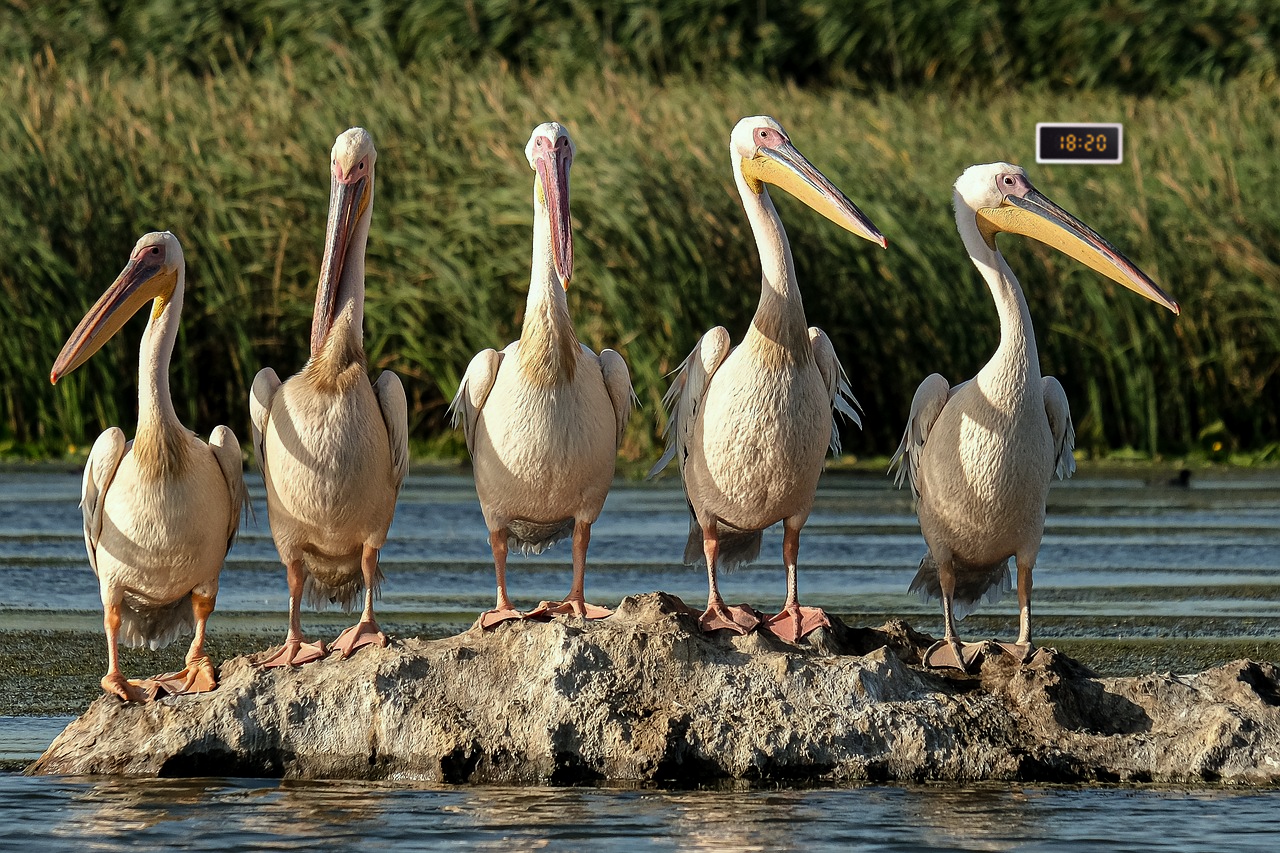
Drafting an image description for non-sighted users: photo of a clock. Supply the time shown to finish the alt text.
18:20
